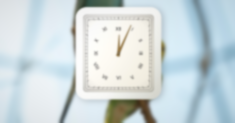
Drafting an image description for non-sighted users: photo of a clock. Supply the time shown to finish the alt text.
12:04
